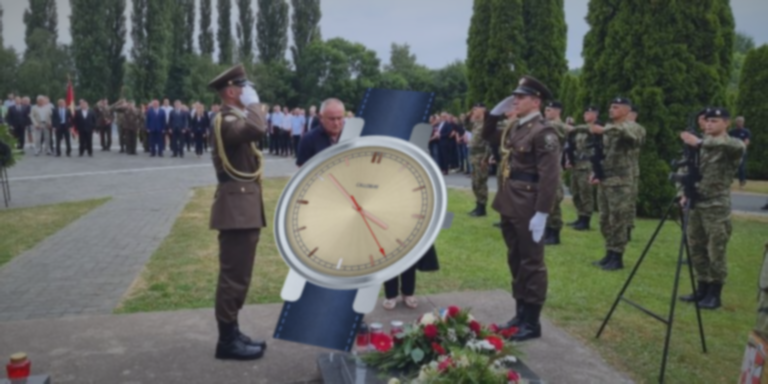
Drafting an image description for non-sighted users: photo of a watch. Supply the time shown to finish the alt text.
3:51:23
